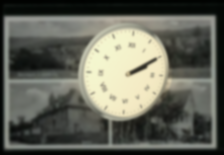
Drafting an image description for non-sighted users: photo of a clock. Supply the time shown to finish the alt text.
2:10
